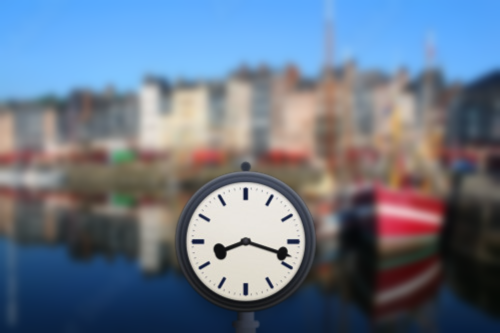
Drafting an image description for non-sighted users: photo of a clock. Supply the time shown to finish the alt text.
8:18
